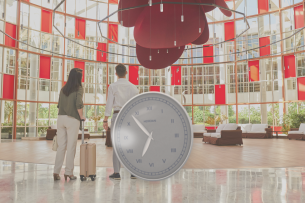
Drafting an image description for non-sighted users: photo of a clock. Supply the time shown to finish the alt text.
6:53
